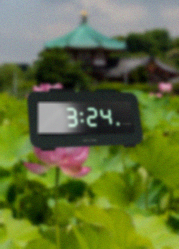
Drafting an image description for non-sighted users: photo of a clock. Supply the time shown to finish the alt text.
3:24
